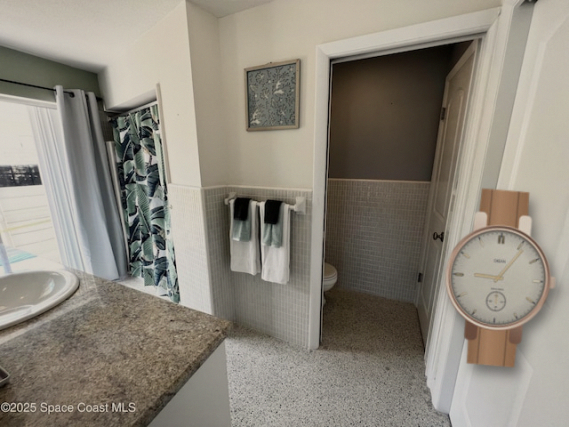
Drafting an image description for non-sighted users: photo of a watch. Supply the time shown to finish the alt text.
9:06
